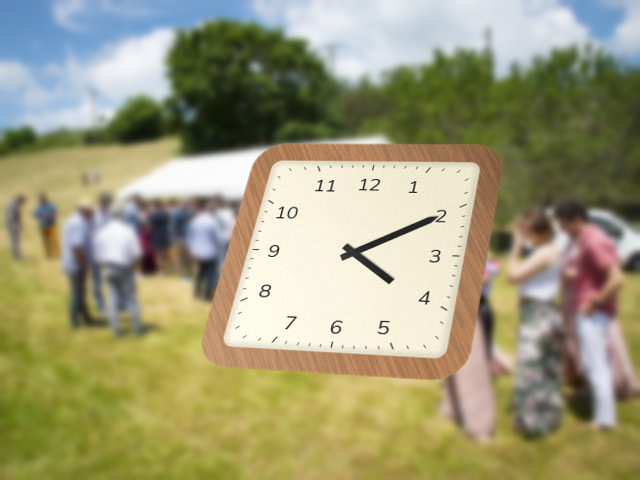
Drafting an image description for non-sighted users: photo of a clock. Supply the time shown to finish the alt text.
4:10
